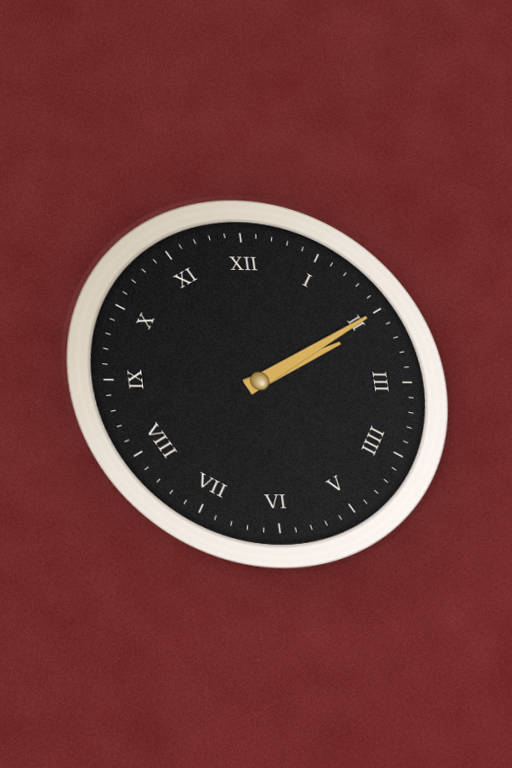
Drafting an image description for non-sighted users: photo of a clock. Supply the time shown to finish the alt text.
2:10
